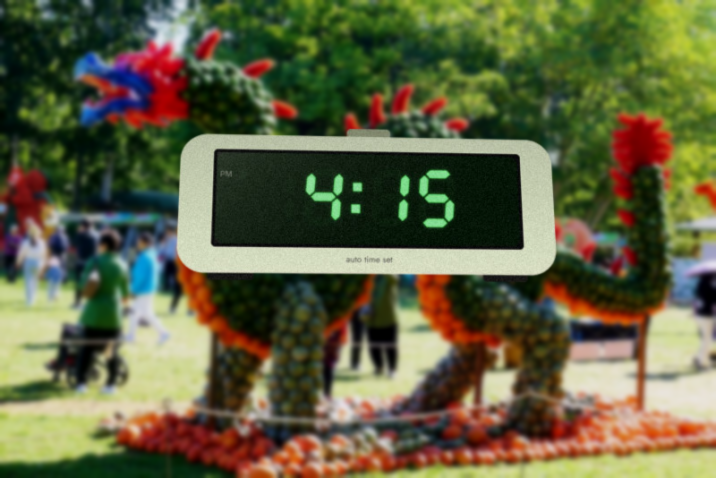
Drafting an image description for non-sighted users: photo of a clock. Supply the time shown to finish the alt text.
4:15
